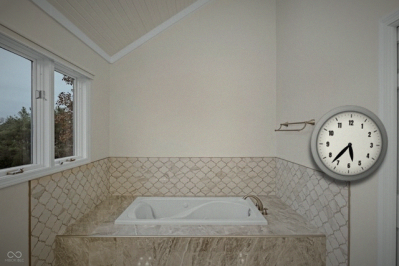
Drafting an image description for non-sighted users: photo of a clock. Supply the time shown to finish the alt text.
5:37
